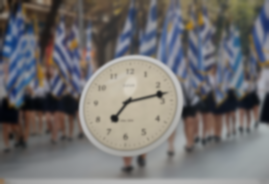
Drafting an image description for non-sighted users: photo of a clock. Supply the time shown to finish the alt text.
7:13
